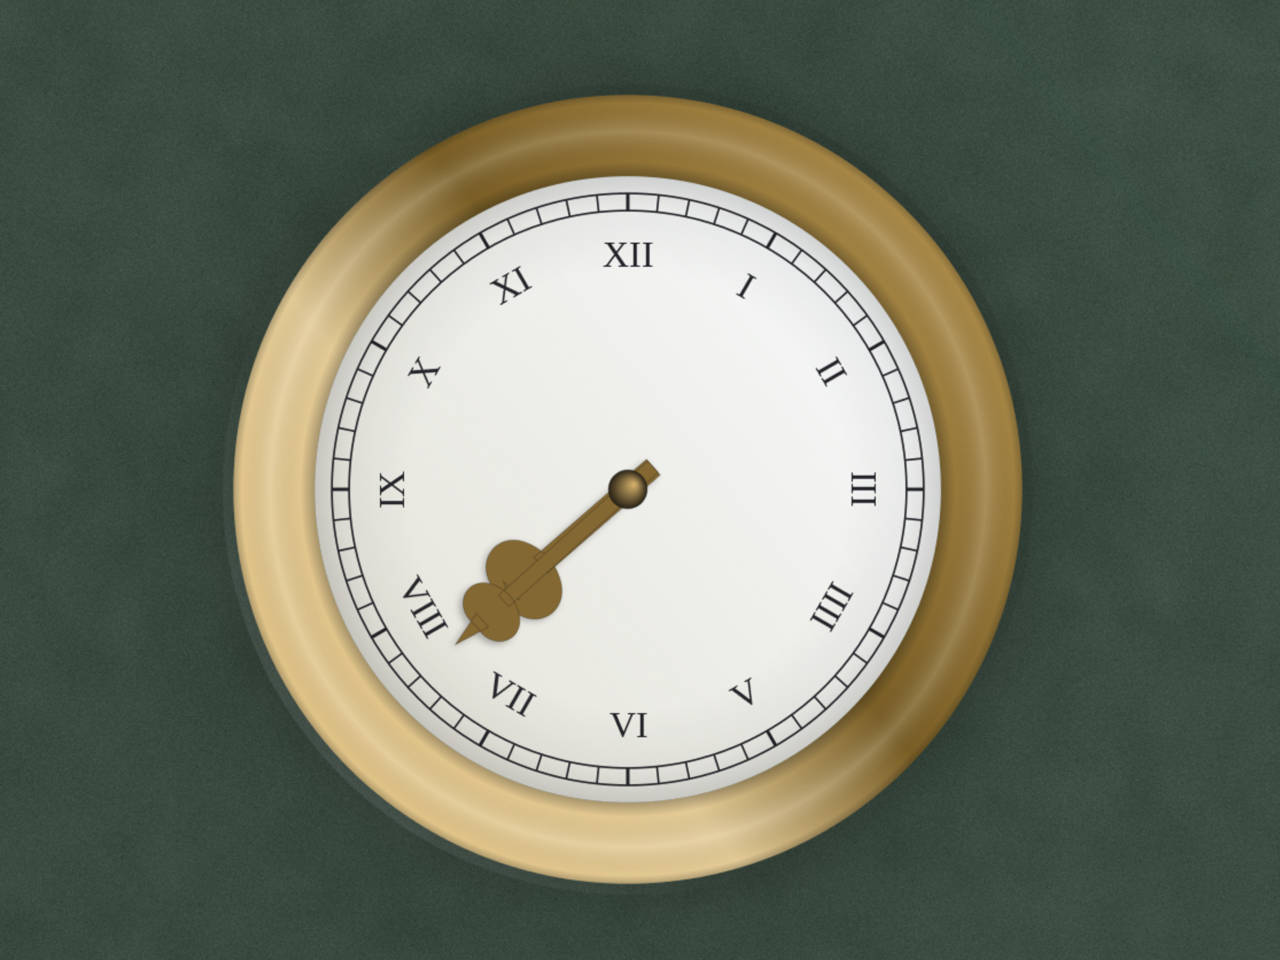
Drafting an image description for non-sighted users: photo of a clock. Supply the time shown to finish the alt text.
7:38
